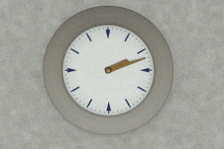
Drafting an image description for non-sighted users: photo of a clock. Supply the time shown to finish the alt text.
2:12
